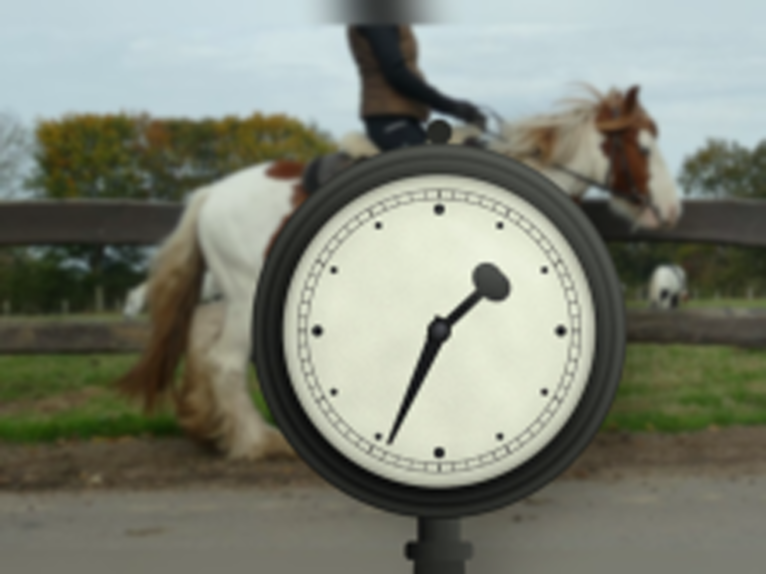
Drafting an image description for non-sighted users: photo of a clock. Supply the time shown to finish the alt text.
1:34
